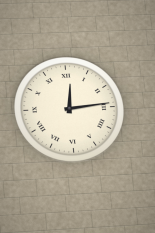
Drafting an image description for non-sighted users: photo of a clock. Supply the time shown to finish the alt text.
12:14
